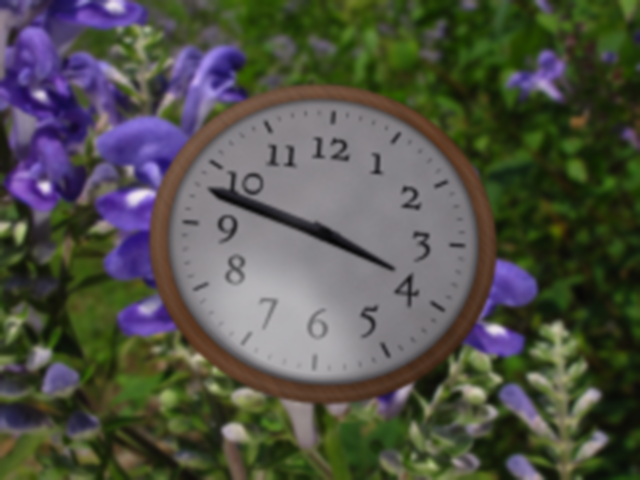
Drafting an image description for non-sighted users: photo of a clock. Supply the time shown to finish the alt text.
3:48
